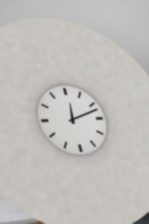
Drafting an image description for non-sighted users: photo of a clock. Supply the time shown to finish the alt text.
12:12
